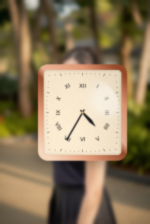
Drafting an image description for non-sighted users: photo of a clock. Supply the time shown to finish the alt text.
4:35
